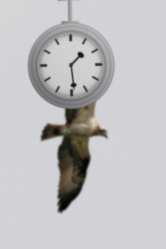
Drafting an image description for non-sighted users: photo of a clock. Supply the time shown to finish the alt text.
1:29
